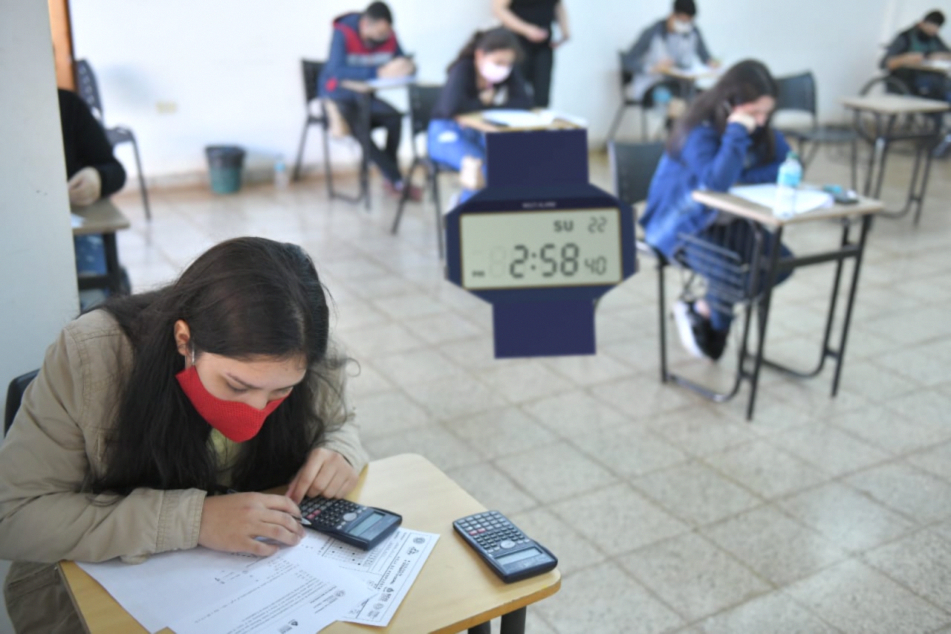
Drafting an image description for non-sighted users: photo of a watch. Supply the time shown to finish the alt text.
2:58:40
